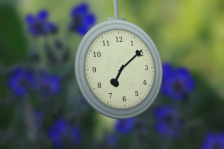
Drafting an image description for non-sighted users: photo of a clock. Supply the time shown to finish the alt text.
7:09
